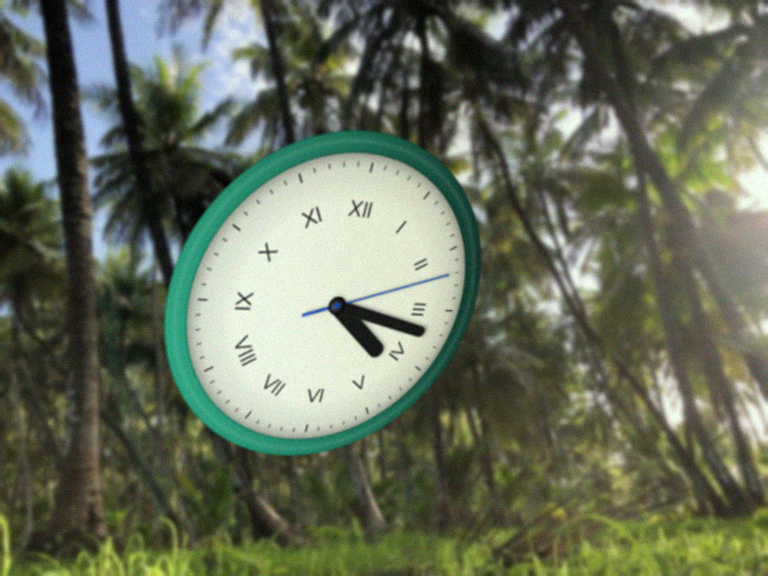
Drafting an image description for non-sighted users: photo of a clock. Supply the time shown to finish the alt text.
4:17:12
